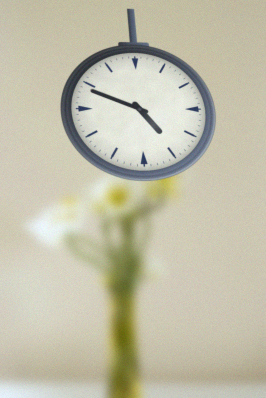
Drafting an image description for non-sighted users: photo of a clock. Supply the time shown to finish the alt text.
4:49
